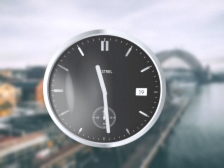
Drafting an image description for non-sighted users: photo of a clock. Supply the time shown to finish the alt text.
11:29
